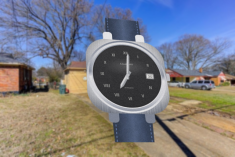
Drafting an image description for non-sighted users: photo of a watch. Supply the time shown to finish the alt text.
7:01
